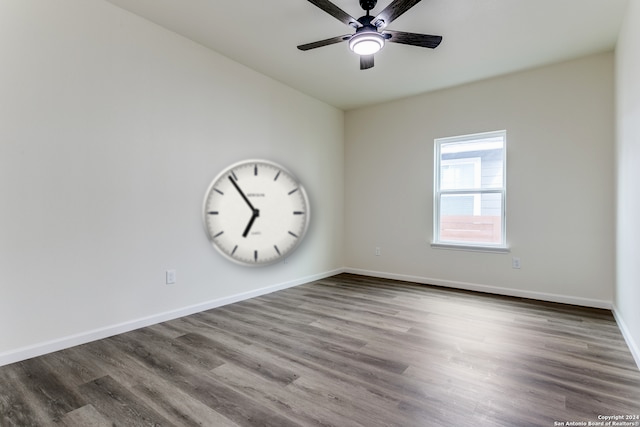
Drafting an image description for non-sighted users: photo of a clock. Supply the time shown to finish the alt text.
6:54
